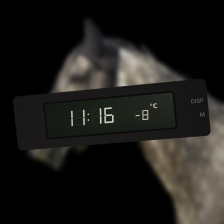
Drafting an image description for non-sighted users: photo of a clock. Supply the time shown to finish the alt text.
11:16
